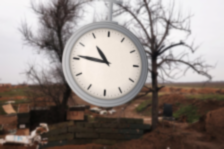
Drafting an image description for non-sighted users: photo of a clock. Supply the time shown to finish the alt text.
10:46
